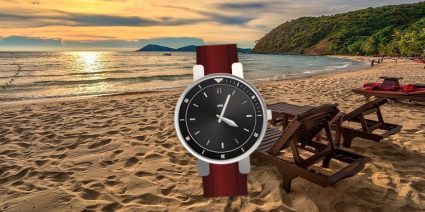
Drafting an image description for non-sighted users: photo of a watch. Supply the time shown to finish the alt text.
4:04
